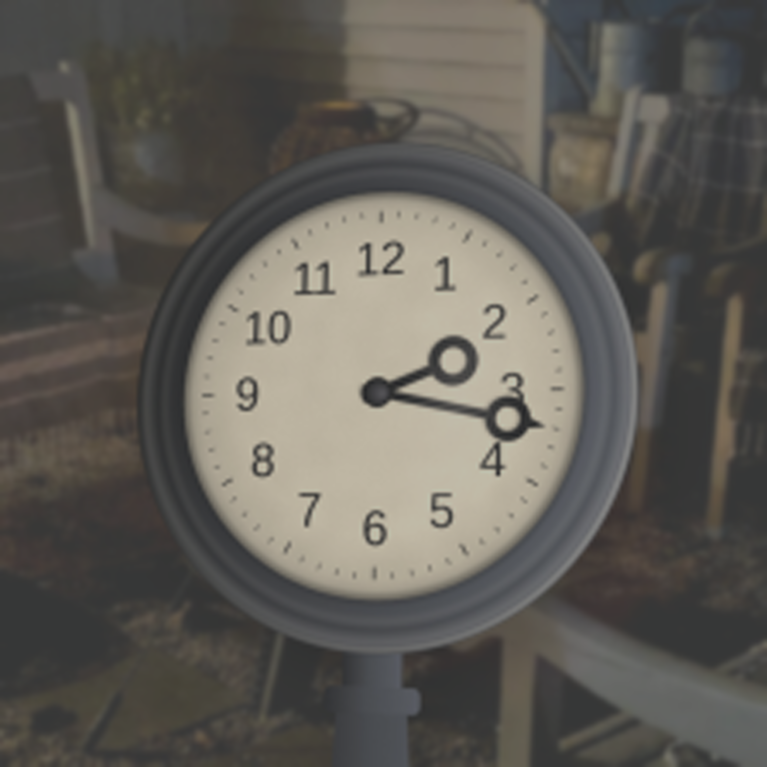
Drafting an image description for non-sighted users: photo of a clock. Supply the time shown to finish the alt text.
2:17
